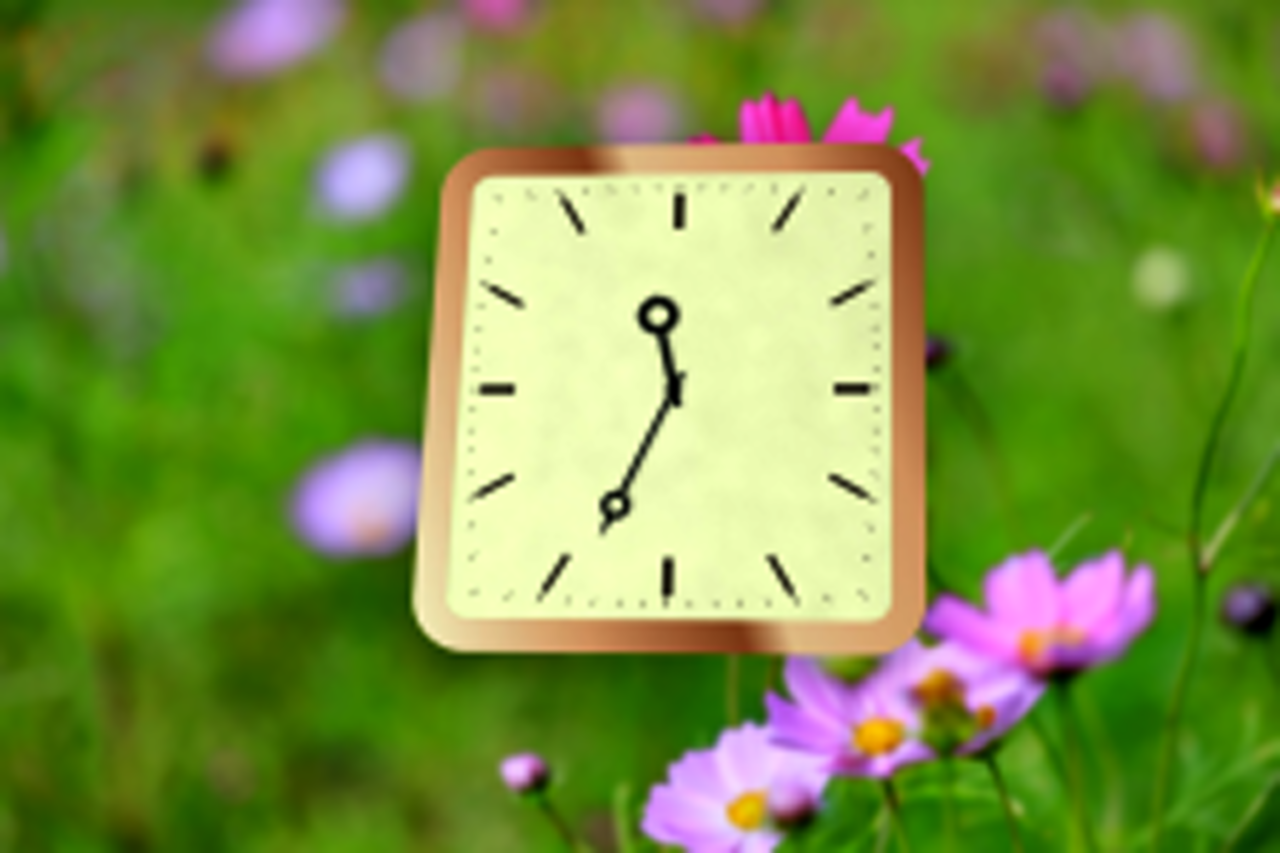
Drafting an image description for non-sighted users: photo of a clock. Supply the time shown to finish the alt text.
11:34
